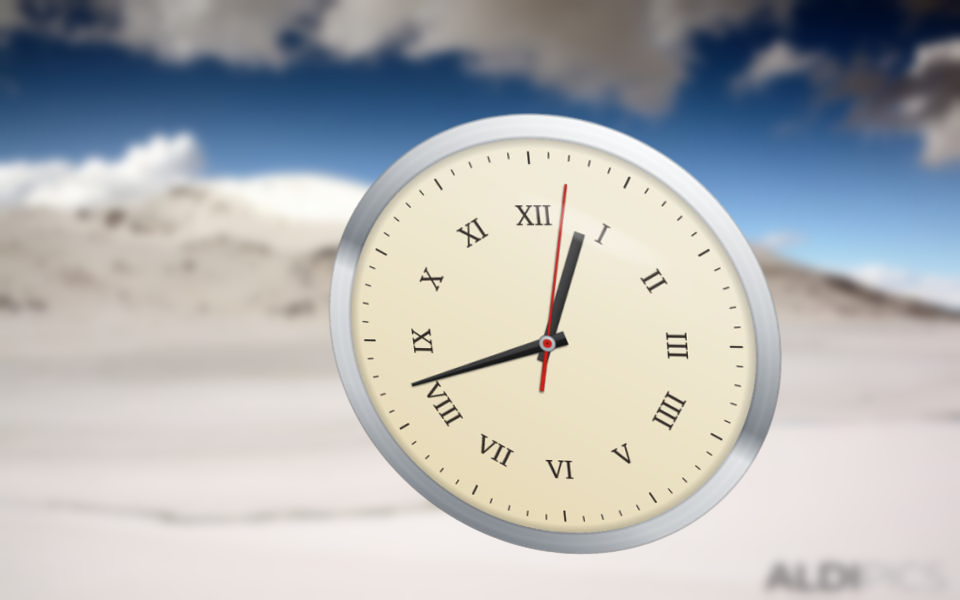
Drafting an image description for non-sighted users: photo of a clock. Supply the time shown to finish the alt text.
12:42:02
